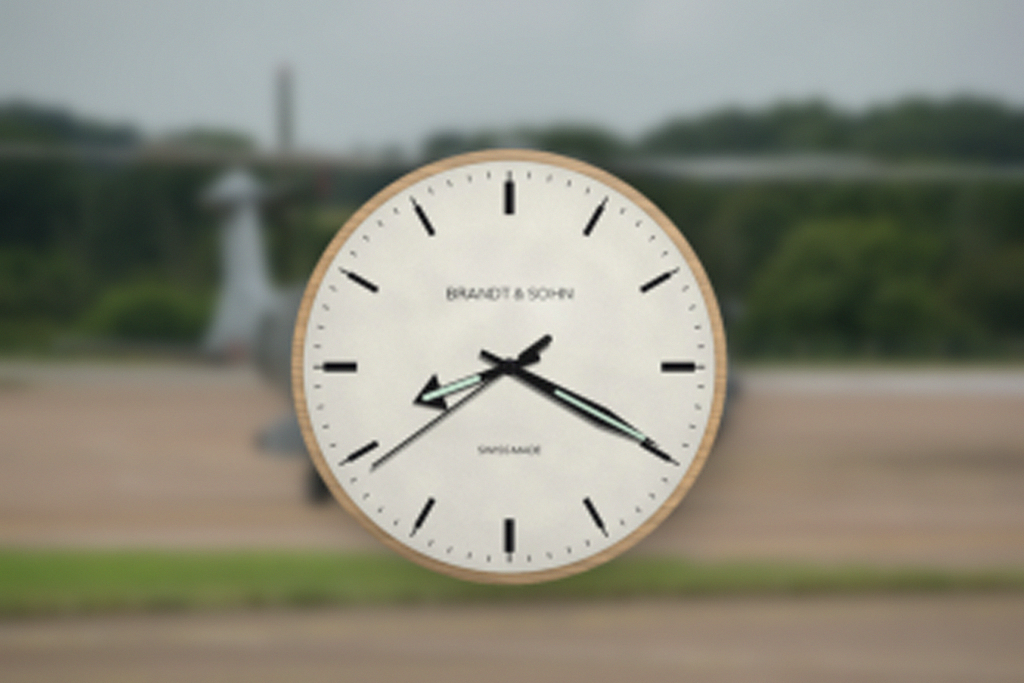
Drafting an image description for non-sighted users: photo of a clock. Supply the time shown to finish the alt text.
8:19:39
